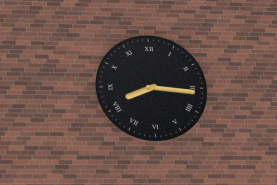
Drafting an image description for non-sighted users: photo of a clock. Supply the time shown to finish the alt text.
8:16
